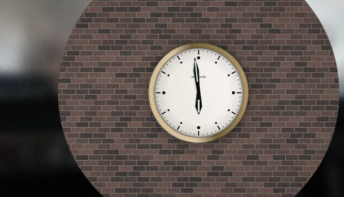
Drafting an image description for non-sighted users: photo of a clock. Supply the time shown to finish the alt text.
5:59
